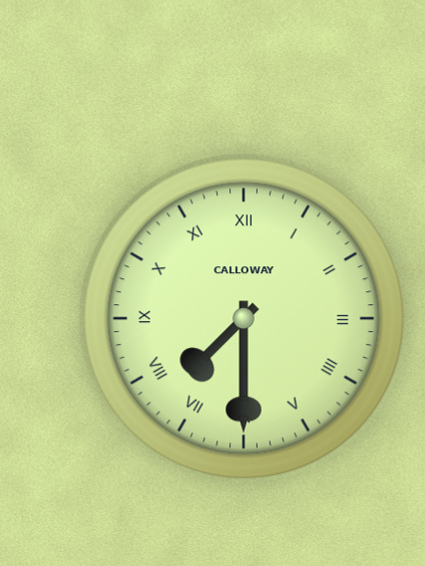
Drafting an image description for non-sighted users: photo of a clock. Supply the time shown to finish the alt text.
7:30
